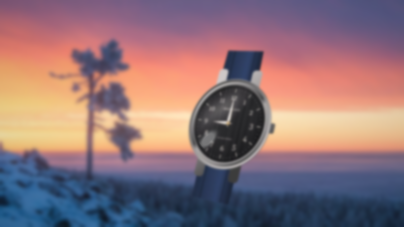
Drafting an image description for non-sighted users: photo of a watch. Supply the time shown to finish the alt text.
9:00
